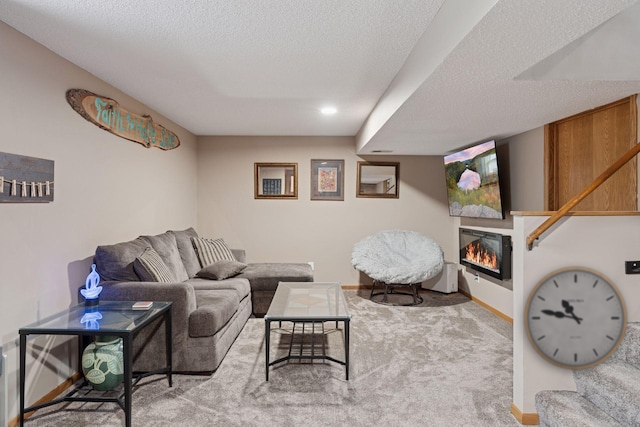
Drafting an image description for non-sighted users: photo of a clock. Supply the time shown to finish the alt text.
10:47
